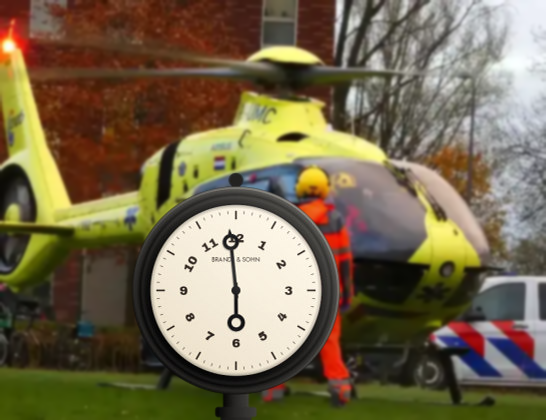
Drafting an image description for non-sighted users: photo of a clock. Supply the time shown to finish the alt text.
5:59
